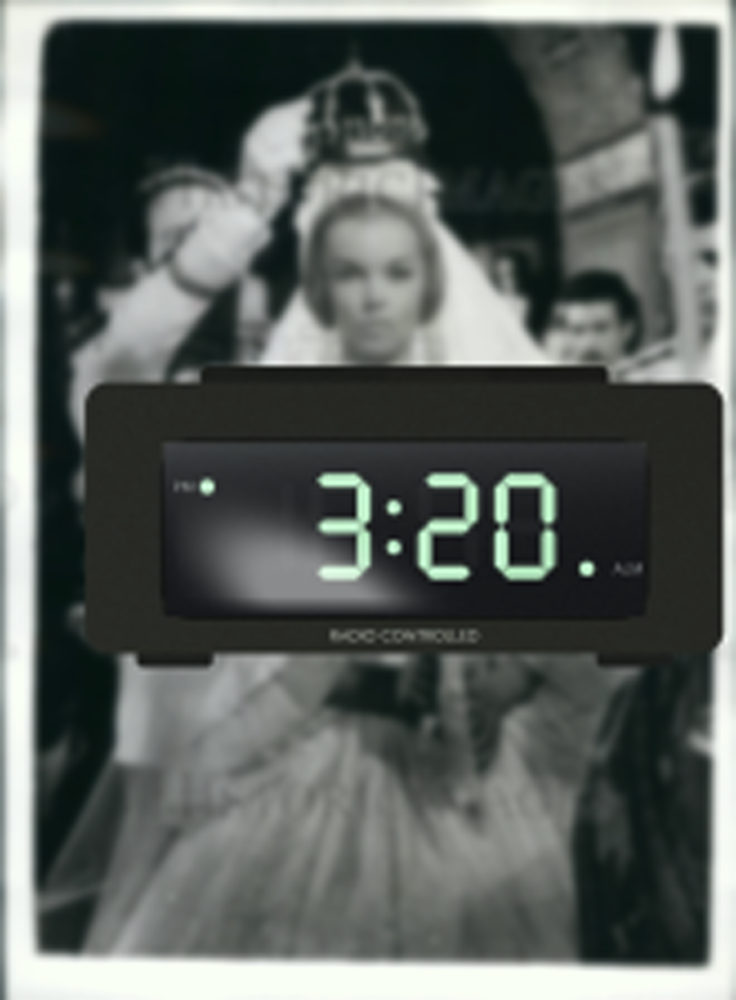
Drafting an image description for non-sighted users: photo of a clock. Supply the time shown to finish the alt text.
3:20
